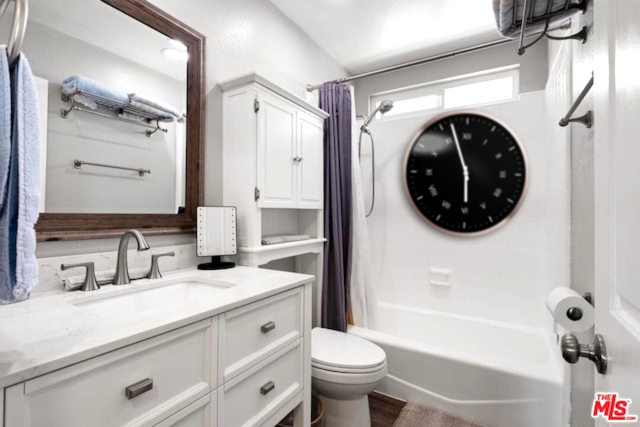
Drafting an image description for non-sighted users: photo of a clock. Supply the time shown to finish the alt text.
5:57
